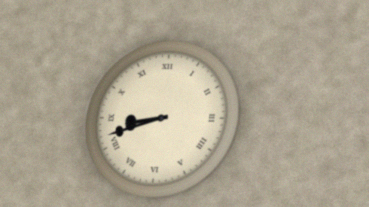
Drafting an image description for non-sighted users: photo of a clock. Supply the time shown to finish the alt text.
8:42
